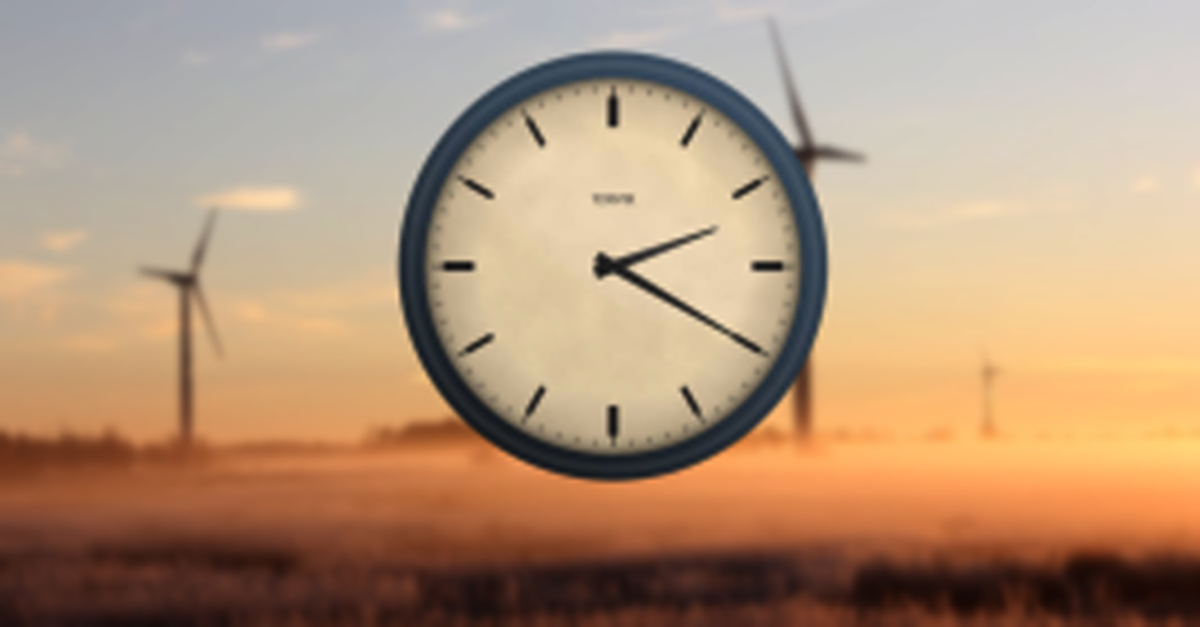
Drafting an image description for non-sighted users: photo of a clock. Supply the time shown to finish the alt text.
2:20
